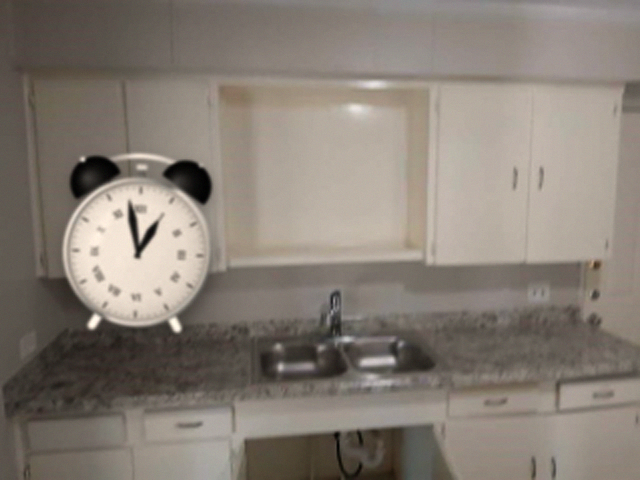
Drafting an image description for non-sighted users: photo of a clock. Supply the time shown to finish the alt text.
12:58
